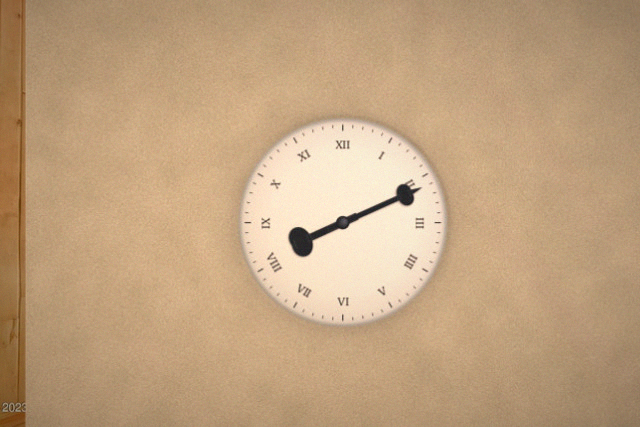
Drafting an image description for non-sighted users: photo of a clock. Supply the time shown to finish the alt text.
8:11
